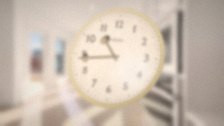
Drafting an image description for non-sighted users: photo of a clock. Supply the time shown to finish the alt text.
10:44
